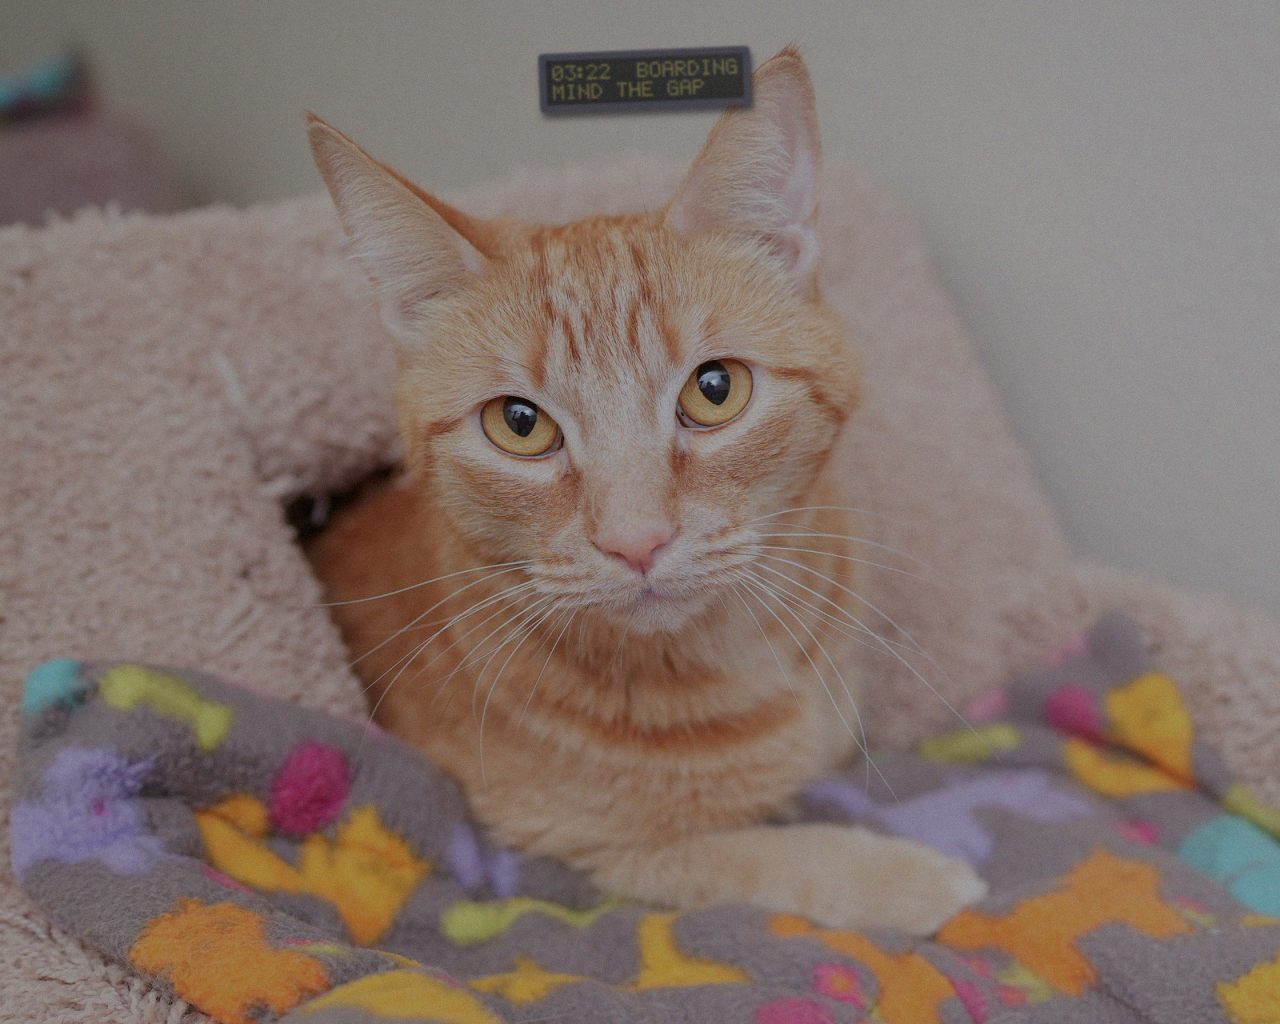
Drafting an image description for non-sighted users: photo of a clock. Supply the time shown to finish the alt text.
3:22
